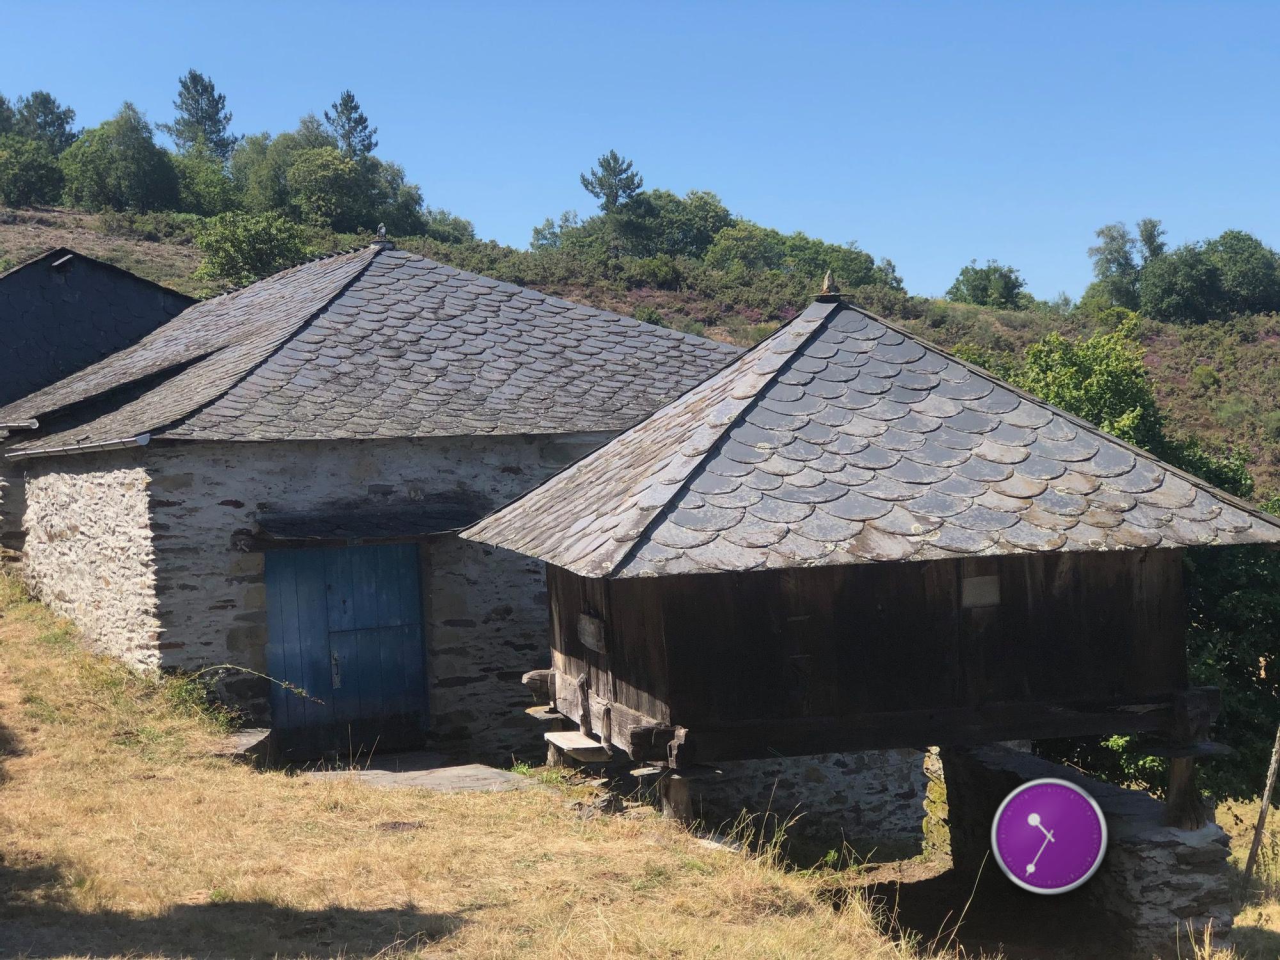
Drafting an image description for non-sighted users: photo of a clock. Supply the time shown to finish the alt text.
10:35
